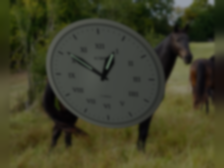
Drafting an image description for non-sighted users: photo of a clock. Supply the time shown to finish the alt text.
12:51
